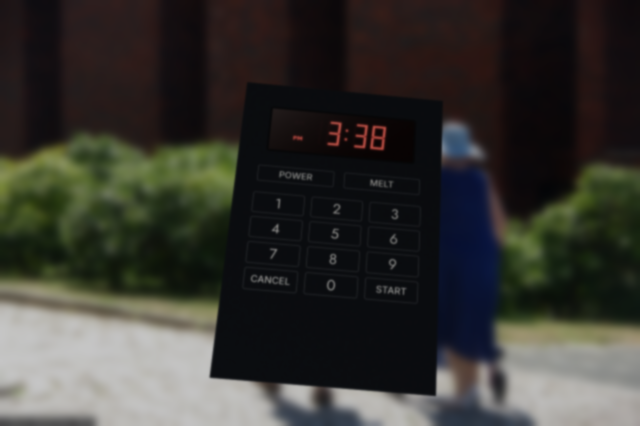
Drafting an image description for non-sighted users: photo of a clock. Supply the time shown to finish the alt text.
3:38
